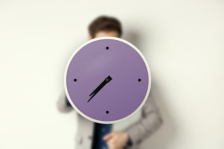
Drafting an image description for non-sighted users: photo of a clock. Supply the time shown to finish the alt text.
7:37
